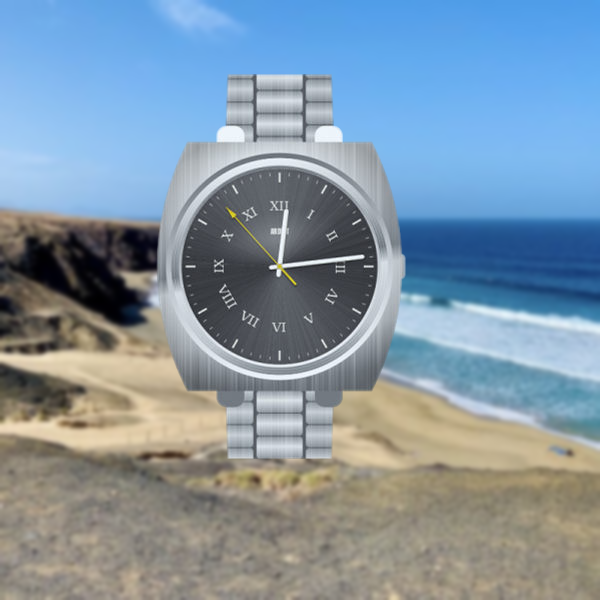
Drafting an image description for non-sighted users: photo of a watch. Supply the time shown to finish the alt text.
12:13:53
